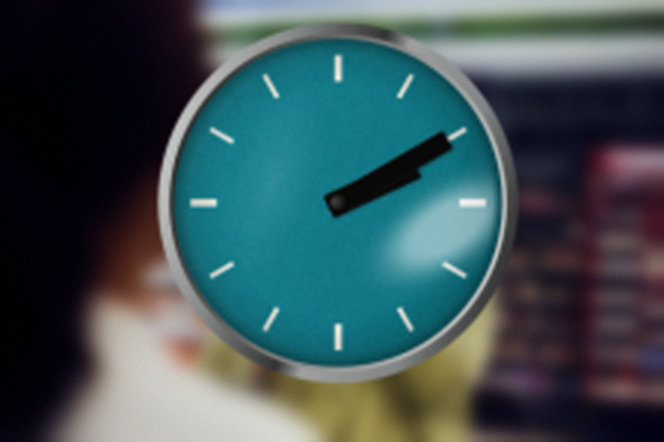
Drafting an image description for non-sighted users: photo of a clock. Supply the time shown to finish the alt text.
2:10
